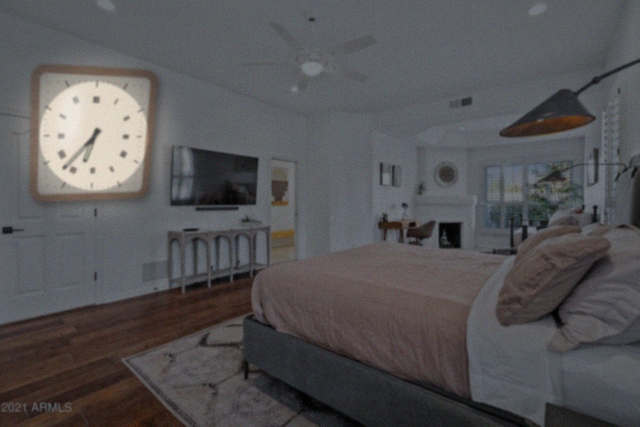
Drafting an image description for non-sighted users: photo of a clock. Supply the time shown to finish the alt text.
6:37
